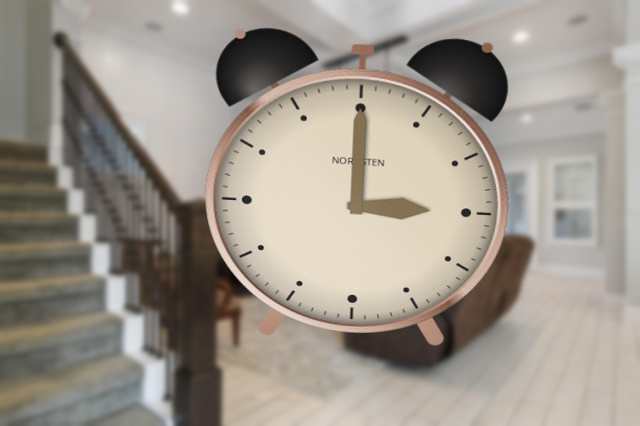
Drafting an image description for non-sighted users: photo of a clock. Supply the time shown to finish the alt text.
3:00
